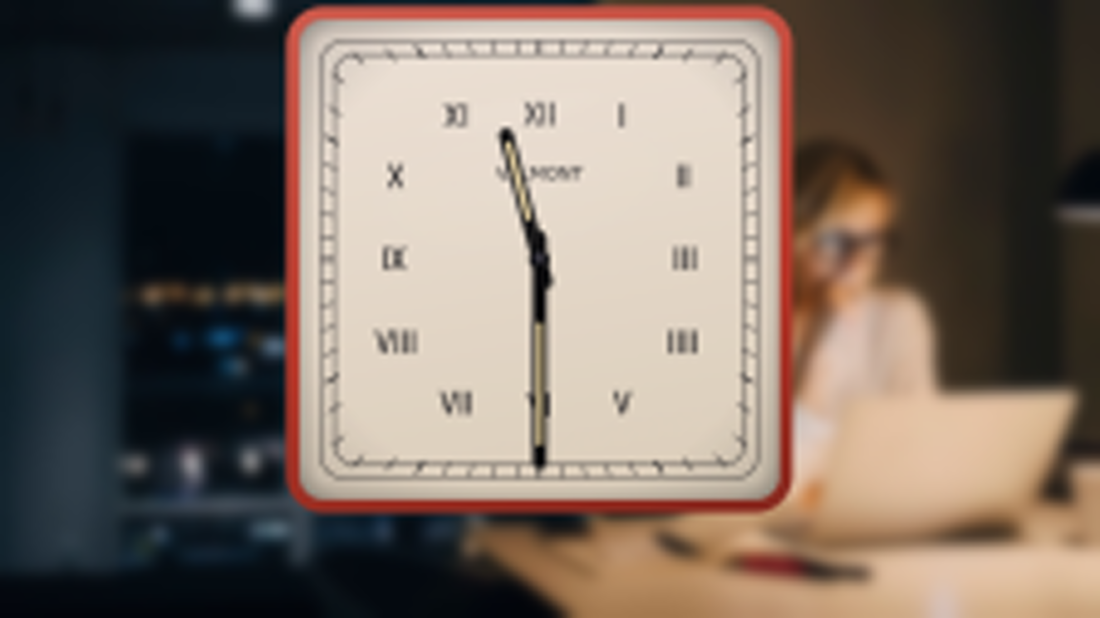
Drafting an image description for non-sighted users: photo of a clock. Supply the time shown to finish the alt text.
11:30
